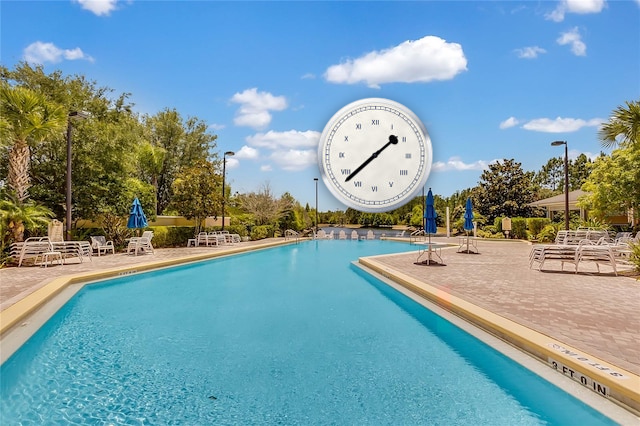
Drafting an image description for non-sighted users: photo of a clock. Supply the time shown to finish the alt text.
1:38
